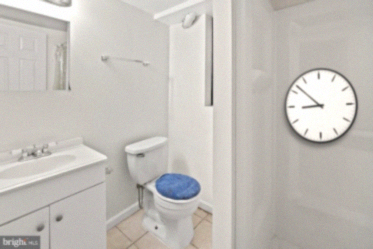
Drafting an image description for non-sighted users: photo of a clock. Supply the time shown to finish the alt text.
8:52
